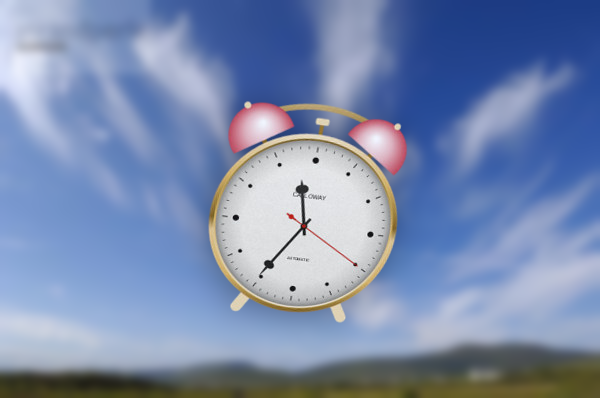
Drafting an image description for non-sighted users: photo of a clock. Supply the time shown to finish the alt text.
11:35:20
